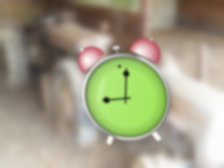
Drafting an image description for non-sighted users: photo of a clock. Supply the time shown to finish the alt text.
9:02
